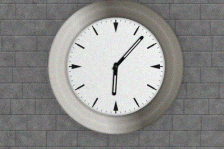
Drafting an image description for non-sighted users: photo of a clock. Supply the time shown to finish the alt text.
6:07
